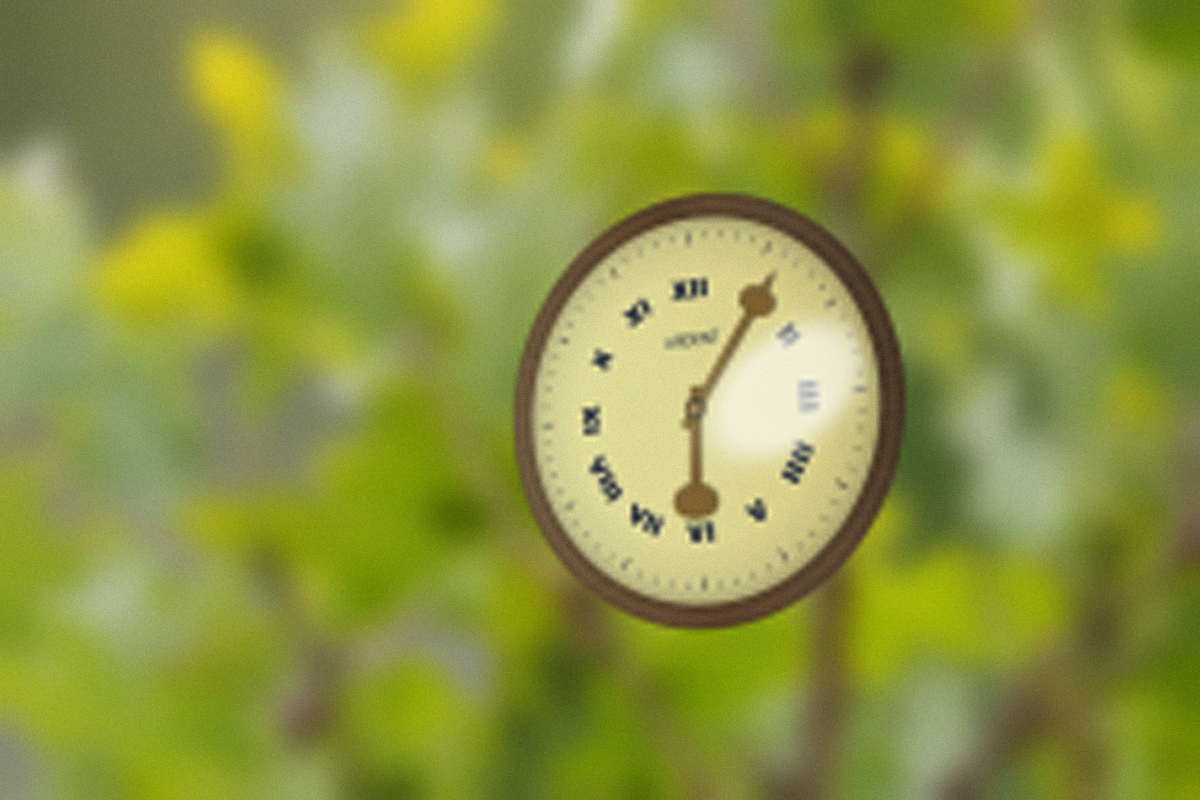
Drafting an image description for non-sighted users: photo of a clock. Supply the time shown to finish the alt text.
6:06
